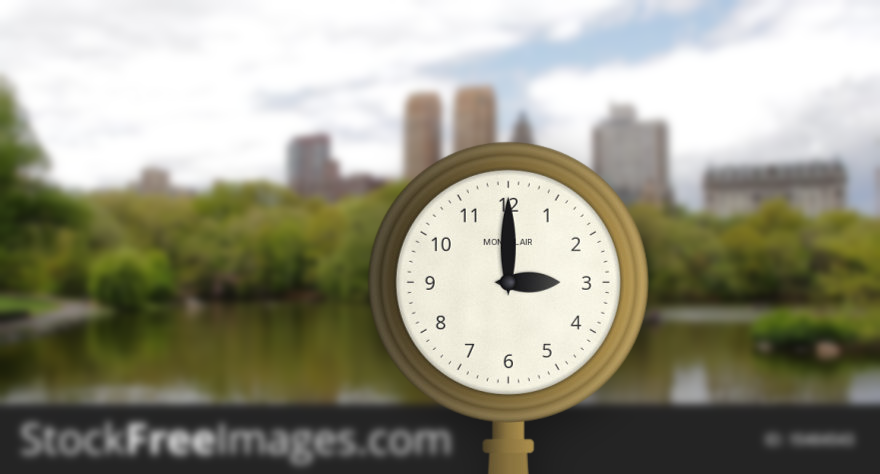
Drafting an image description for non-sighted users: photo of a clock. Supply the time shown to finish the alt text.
3:00
